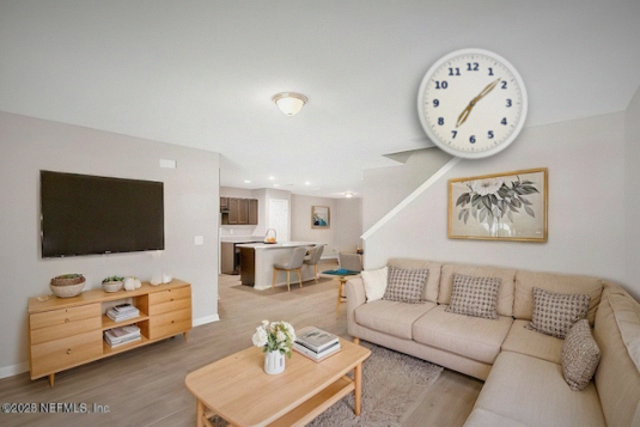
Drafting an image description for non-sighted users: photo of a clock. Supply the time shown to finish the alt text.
7:08
